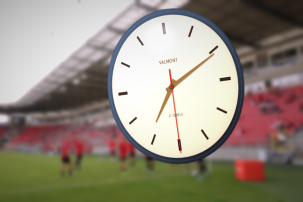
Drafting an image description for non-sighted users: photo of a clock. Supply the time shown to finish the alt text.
7:10:30
